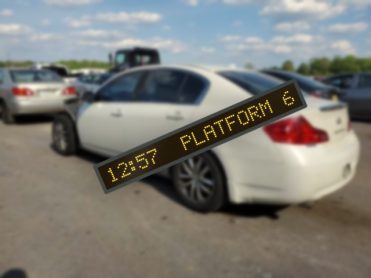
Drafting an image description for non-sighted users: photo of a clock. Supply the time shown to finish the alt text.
12:57
